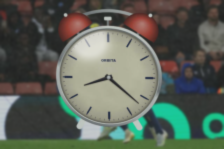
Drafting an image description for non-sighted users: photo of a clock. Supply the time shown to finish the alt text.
8:22
